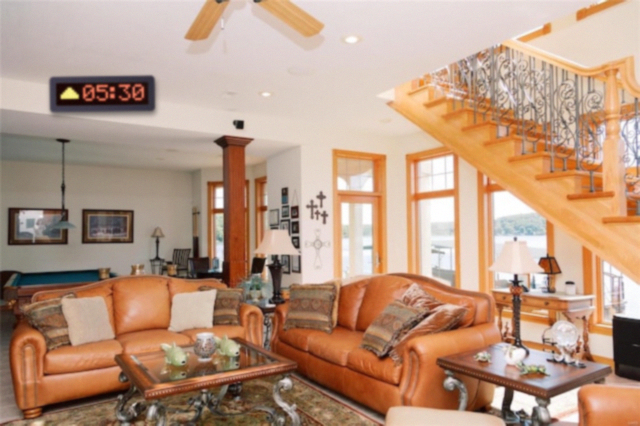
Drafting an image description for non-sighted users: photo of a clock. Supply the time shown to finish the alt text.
5:30
